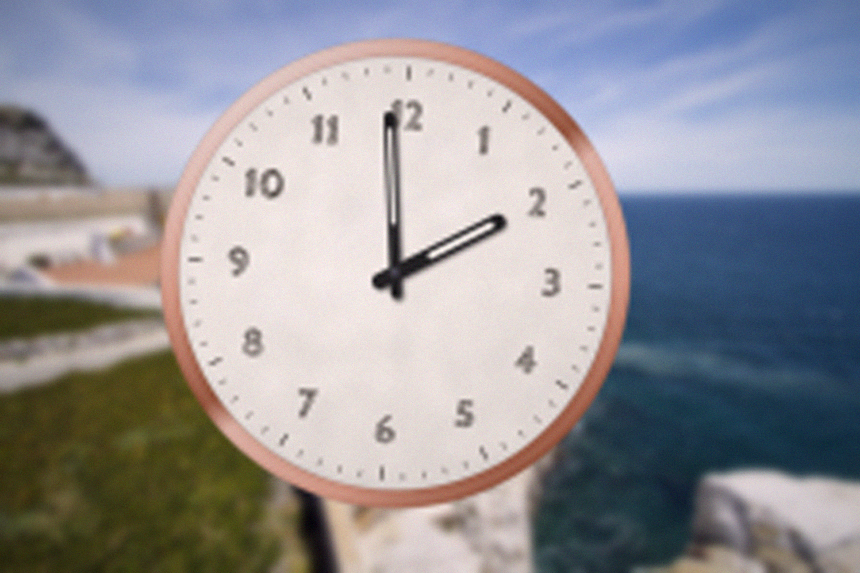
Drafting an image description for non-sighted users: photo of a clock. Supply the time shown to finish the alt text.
1:59
